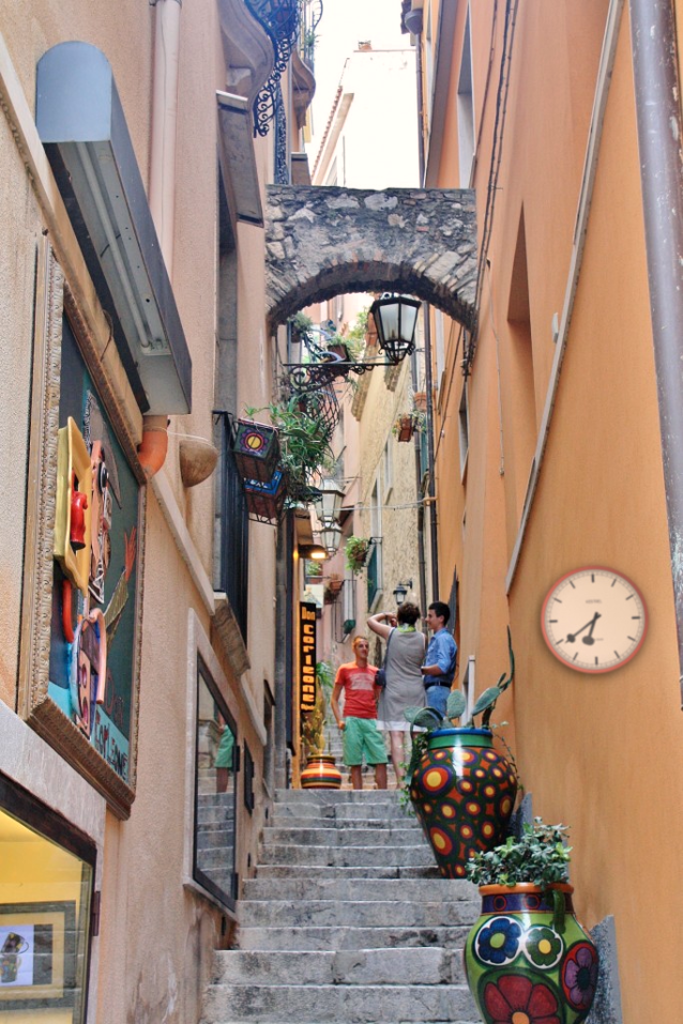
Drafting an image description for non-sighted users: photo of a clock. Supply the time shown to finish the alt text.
6:39
